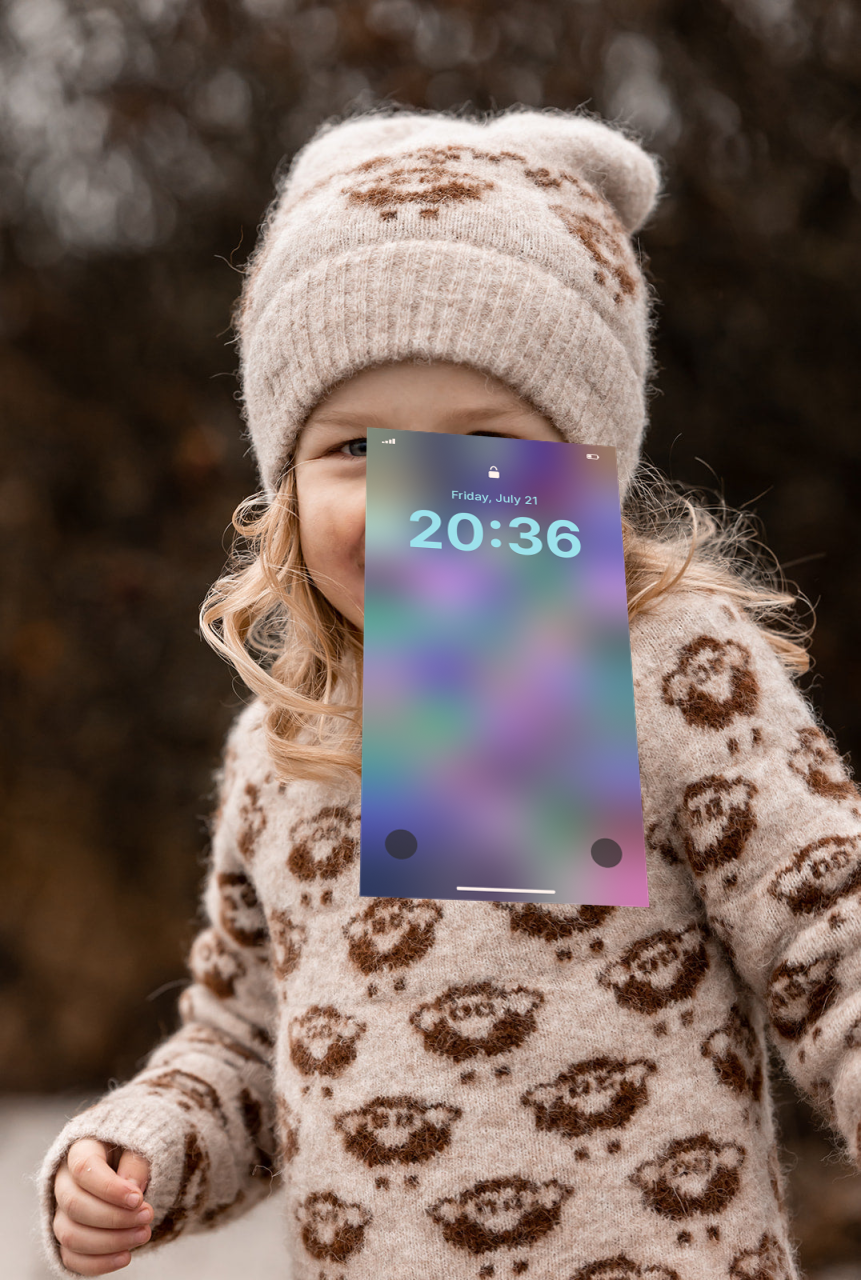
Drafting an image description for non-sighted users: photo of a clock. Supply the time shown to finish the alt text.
20:36
